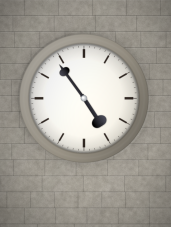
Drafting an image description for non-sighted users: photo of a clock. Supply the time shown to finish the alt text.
4:54
